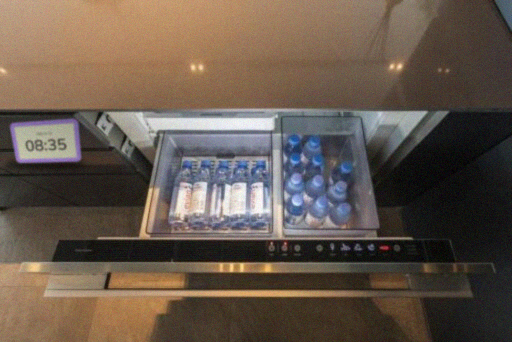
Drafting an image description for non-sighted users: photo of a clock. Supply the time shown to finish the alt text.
8:35
